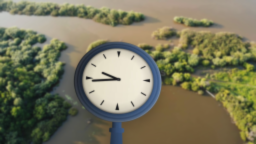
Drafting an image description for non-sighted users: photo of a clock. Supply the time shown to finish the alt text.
9:44
